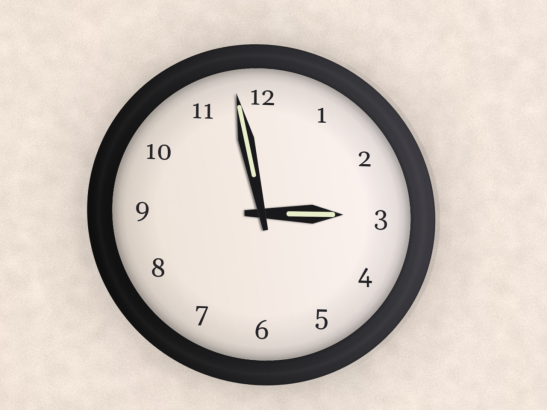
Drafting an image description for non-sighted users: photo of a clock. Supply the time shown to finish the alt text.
2:58
